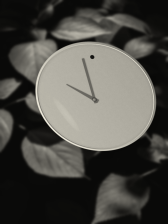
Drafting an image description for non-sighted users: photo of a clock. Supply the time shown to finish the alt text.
9:58
